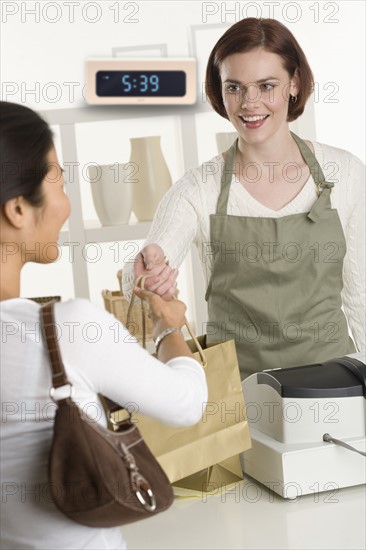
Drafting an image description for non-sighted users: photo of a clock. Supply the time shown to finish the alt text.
5:39
